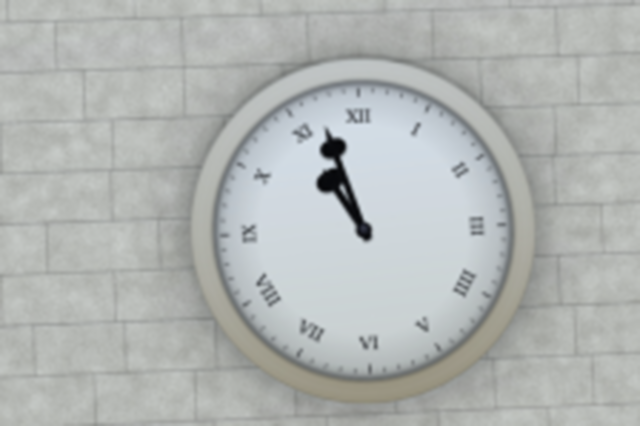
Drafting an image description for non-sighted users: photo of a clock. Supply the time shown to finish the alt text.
10:57
